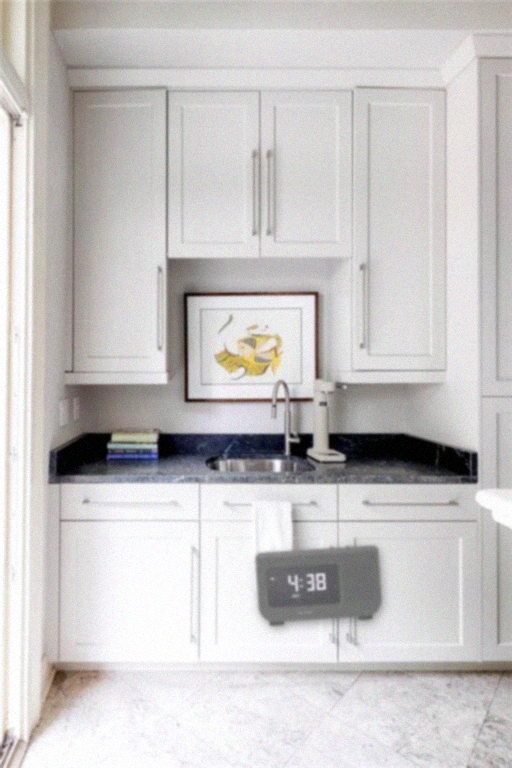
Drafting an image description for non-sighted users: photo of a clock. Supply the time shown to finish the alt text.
4:38
